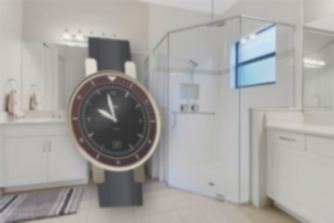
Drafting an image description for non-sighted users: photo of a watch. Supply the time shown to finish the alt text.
9:58
